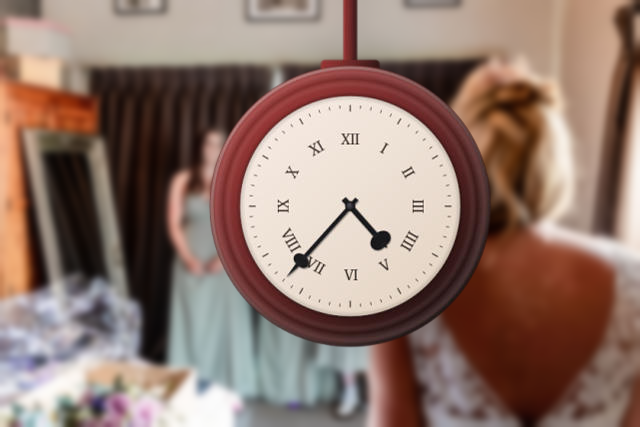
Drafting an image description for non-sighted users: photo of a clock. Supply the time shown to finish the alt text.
4:37
